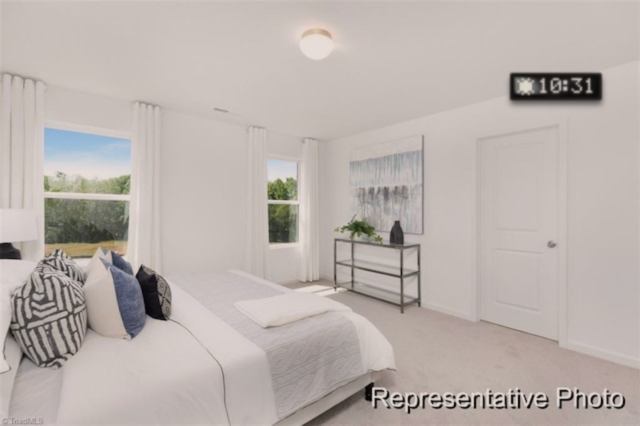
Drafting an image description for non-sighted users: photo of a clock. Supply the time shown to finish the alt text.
10:31
